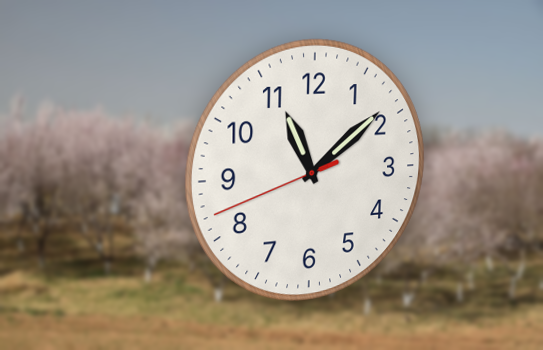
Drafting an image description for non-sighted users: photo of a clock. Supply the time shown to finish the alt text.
11:08:42
